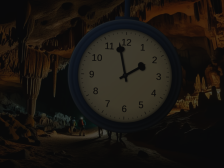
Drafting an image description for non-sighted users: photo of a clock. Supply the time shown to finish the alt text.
1:58
